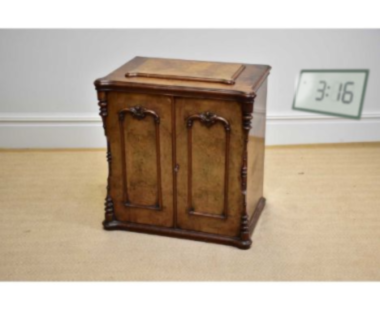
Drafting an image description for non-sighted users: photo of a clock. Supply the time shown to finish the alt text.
3:16
